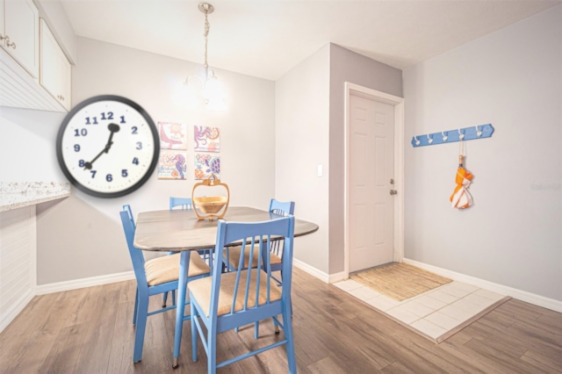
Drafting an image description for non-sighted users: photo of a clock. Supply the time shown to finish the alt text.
12:38
